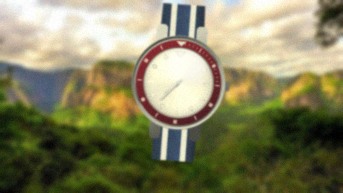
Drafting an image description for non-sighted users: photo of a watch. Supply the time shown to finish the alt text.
7:37
